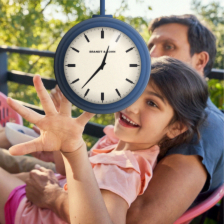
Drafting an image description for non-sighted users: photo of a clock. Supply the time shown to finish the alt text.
12:37
